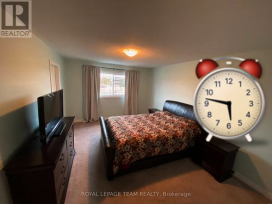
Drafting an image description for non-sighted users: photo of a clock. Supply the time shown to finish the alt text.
5:47
